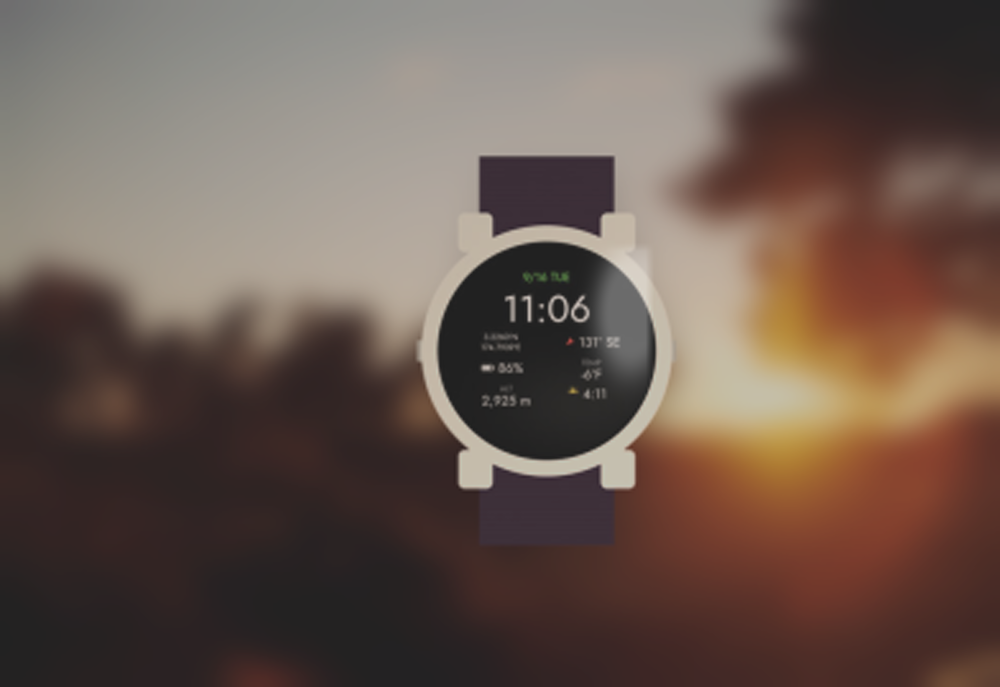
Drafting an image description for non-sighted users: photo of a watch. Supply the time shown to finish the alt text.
11:06
